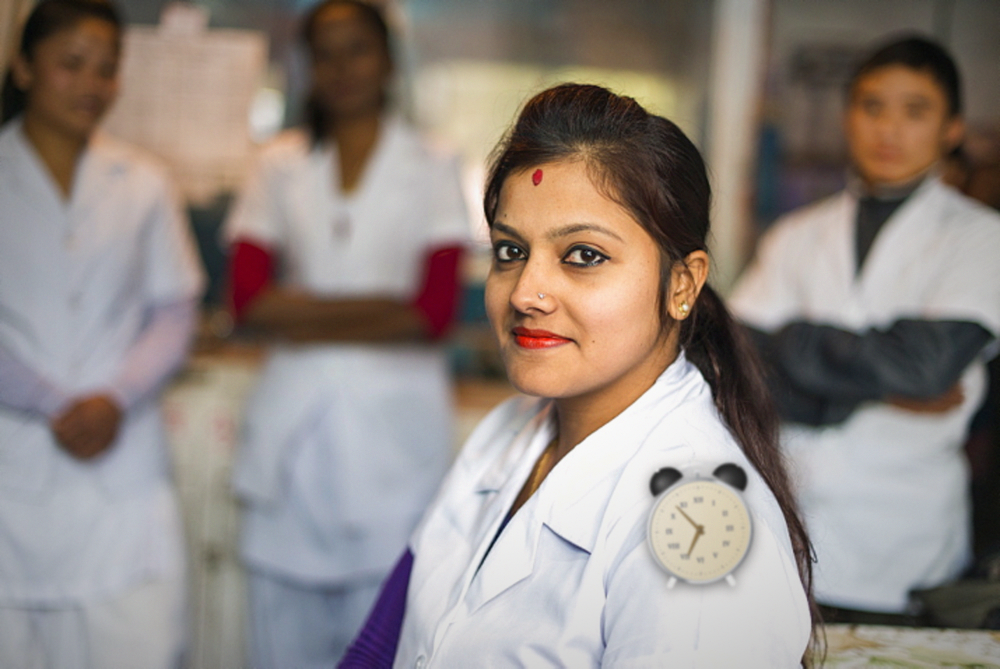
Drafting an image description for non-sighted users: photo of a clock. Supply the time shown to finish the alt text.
6:53
